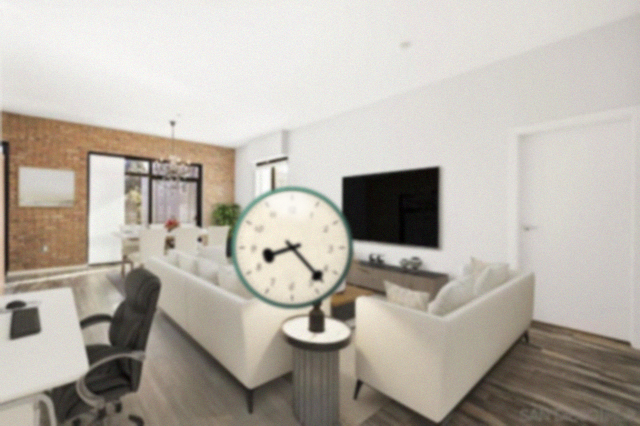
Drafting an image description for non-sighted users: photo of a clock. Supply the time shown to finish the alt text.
8:23
